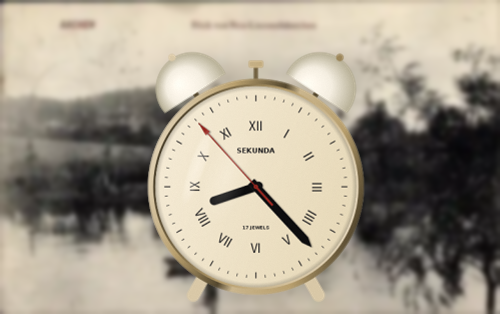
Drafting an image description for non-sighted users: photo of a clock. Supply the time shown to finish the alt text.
8:22:53
